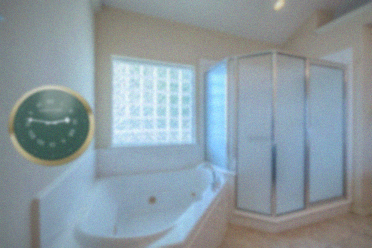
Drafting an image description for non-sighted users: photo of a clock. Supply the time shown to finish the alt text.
2:47
